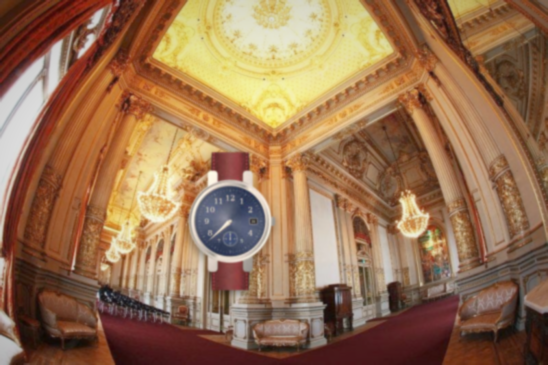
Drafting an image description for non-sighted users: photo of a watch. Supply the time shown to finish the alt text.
7:38
